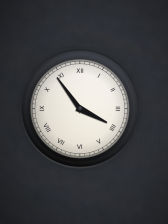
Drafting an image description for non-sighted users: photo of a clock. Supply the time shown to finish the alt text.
3:54
